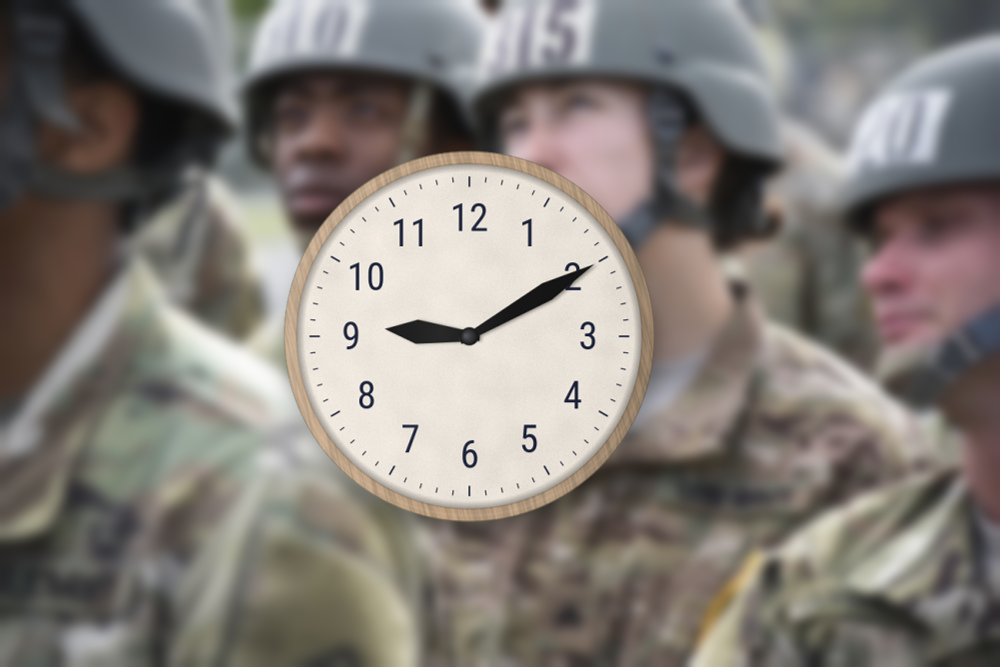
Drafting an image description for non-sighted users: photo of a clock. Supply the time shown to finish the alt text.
9:10
